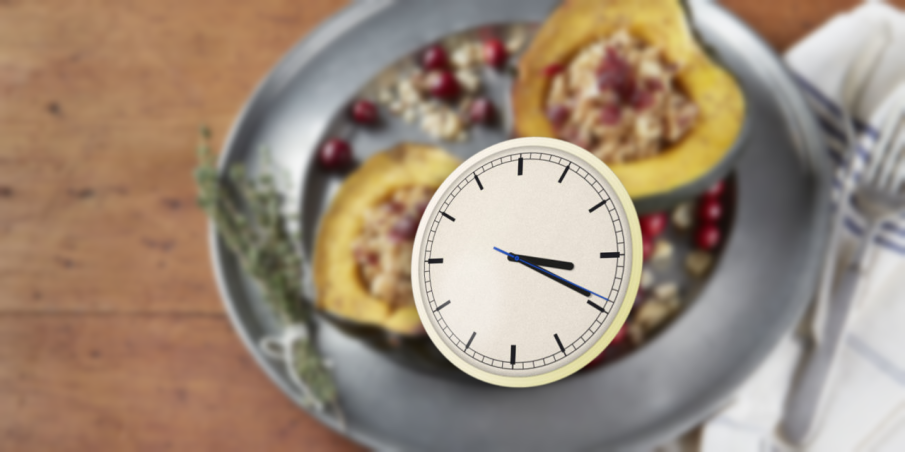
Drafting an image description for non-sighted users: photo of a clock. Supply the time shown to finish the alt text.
3:19:19
